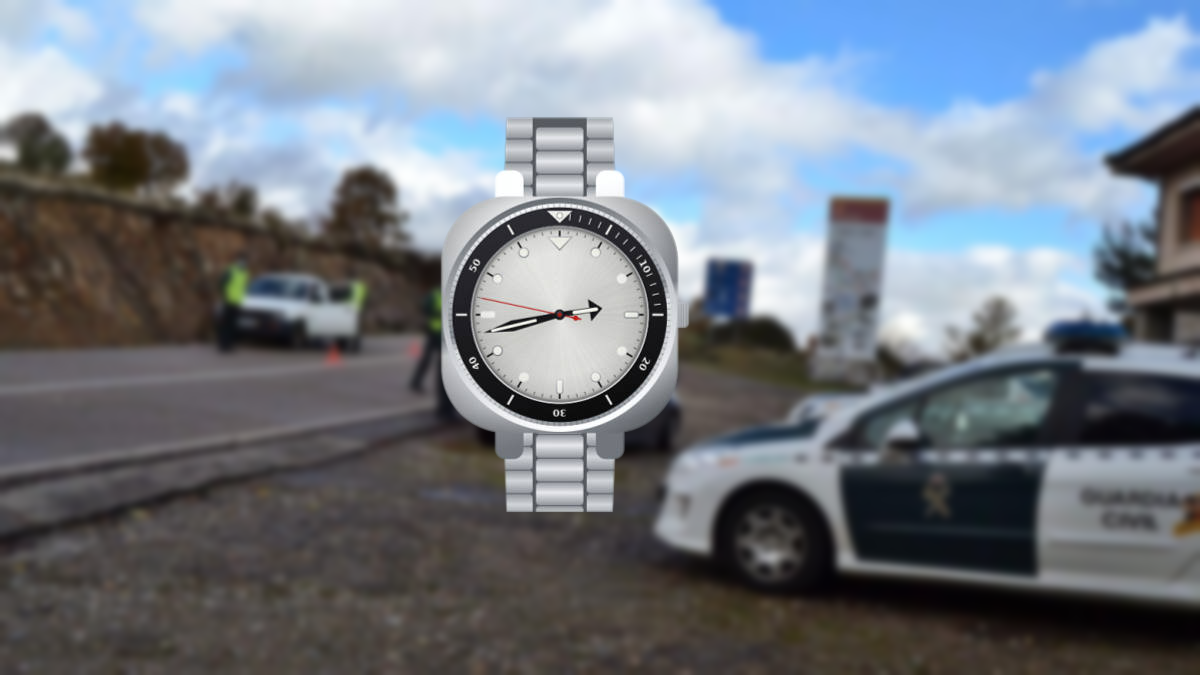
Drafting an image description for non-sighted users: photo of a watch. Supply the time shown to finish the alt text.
2:42:47
